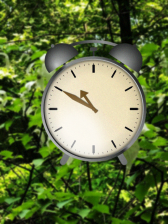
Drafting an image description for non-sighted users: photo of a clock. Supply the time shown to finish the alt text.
10:50
